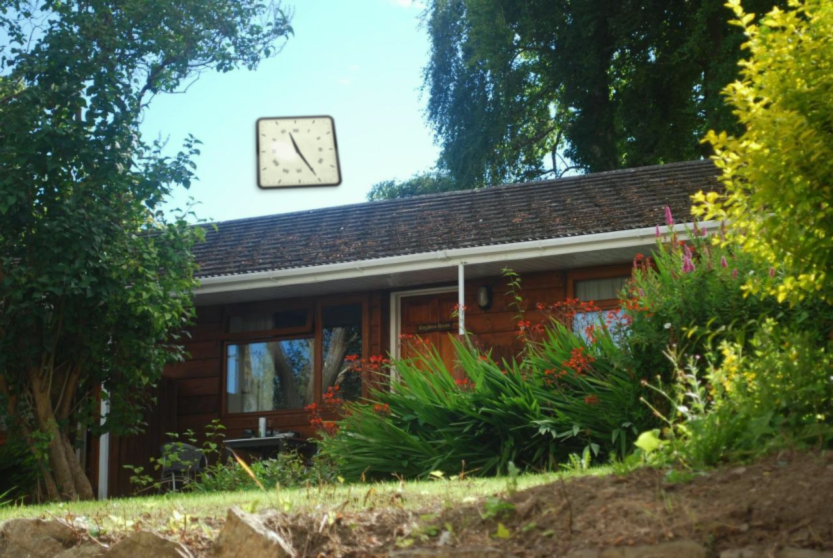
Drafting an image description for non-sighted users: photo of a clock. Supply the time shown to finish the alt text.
11:25
